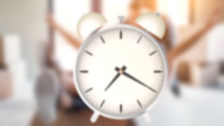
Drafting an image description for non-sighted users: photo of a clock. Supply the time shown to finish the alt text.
7:20
